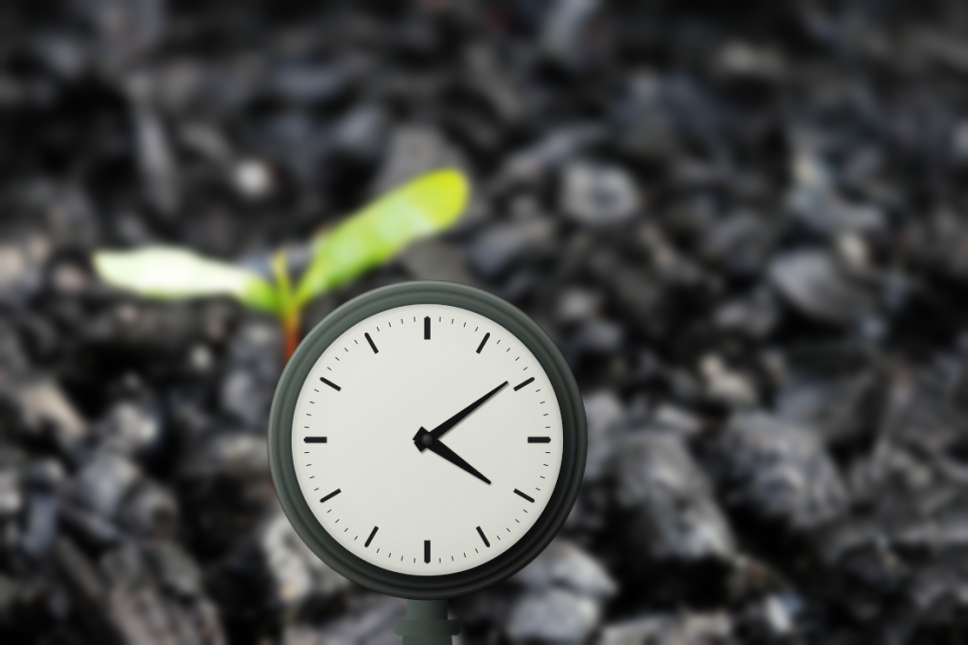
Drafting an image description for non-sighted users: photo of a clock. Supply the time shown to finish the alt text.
4:09
